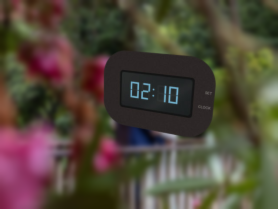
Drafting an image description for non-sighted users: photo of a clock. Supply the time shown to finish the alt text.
2:10
